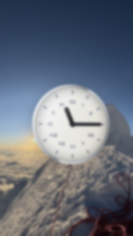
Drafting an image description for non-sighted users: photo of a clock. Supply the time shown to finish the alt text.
11:15
